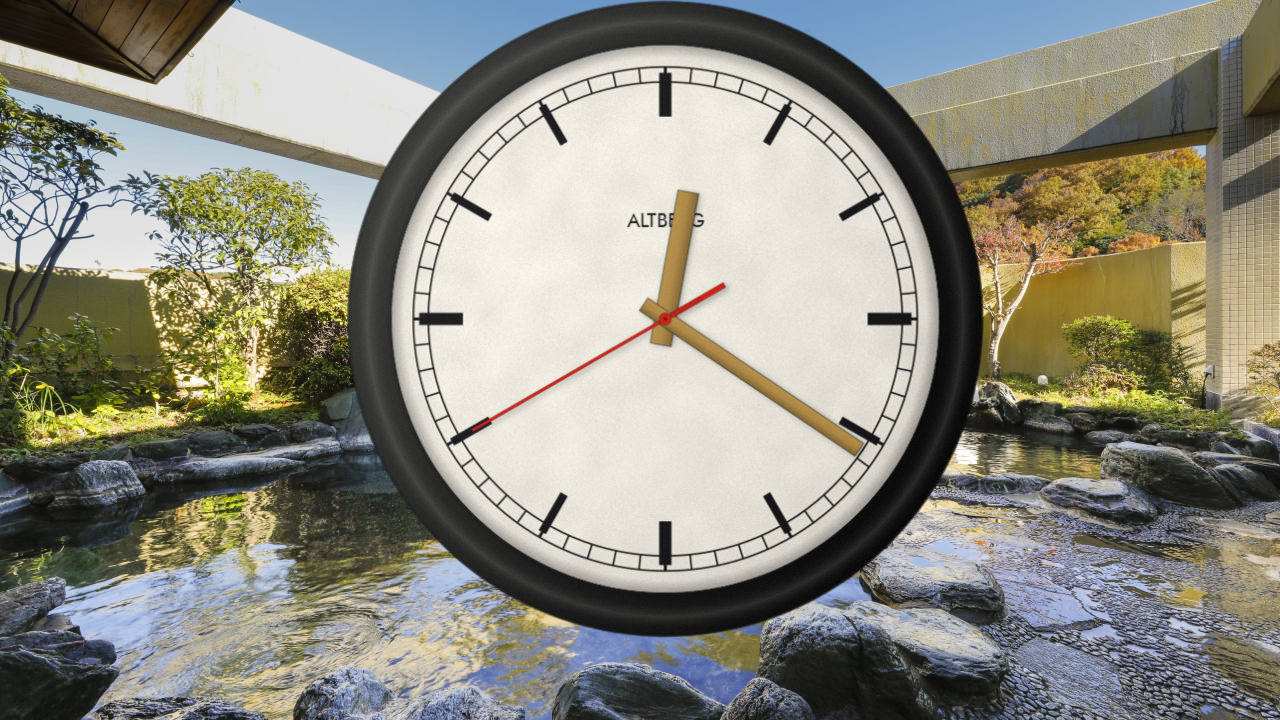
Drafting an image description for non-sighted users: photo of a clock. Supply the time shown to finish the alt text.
12:20:40
